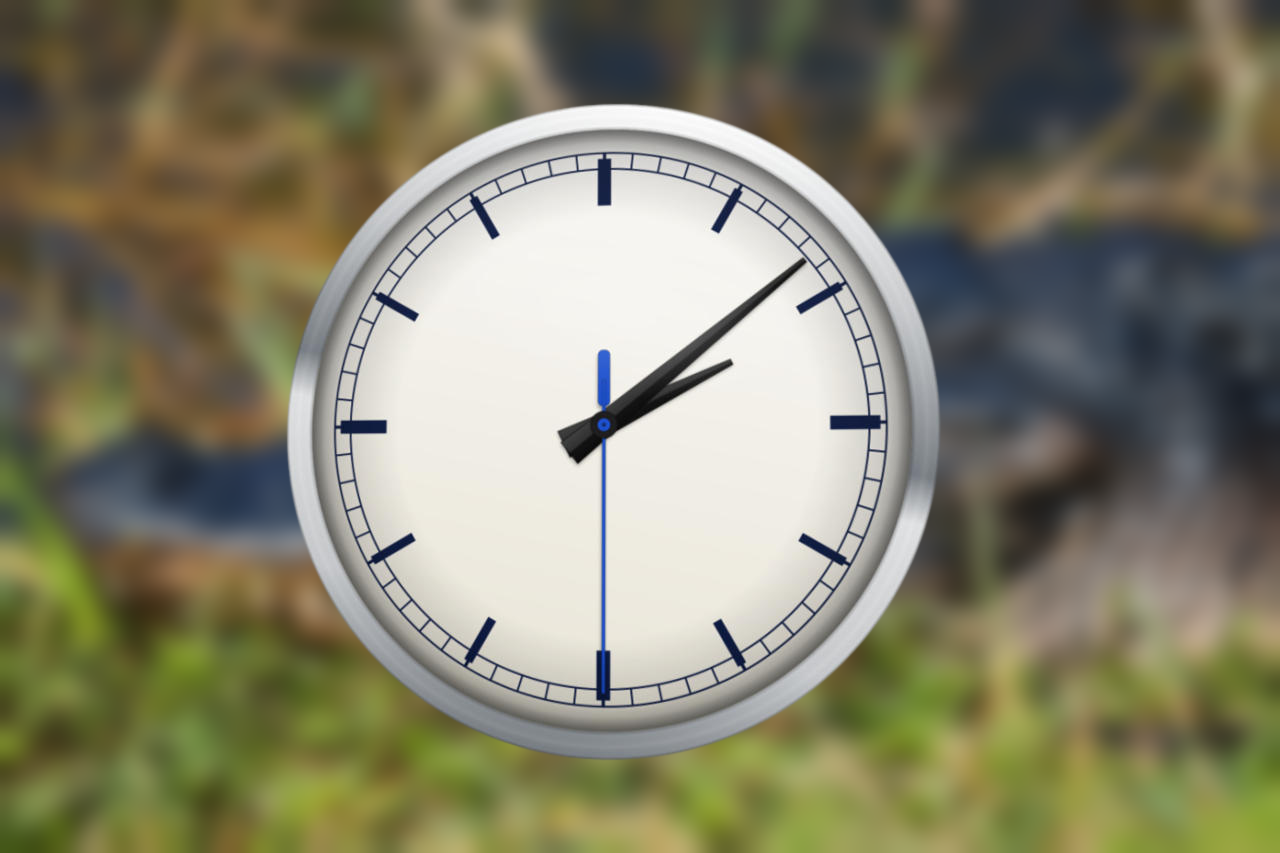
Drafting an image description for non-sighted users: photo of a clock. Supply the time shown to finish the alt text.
2:08:30
